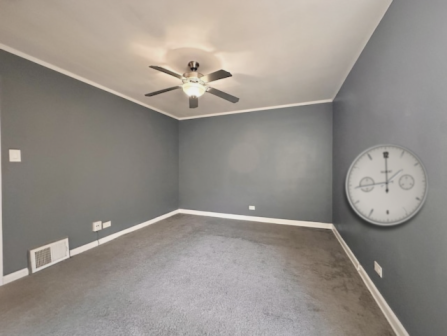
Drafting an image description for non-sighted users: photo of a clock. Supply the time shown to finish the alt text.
1:44
